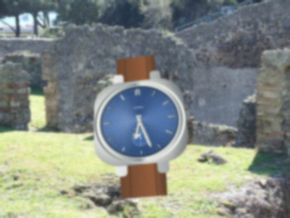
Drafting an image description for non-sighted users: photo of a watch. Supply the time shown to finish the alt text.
6:27
